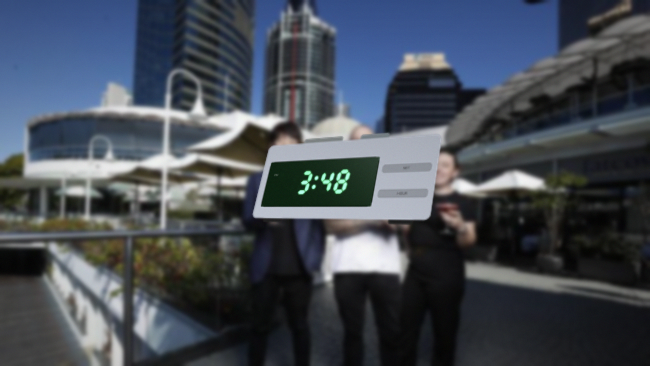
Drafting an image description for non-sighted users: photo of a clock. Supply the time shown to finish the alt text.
3:48
